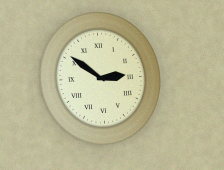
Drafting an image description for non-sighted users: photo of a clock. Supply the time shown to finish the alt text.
2:51
